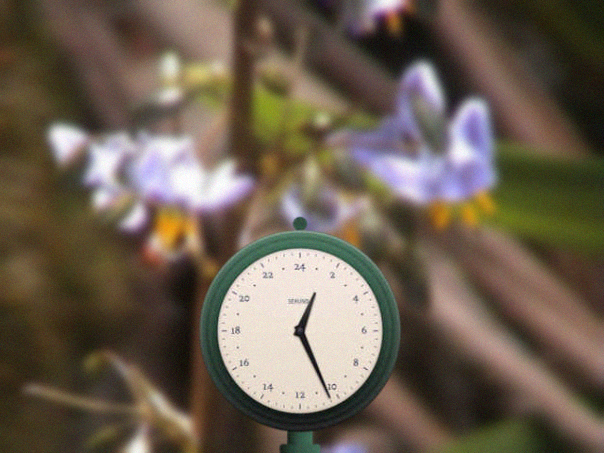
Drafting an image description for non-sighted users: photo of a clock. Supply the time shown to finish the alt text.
1:26
